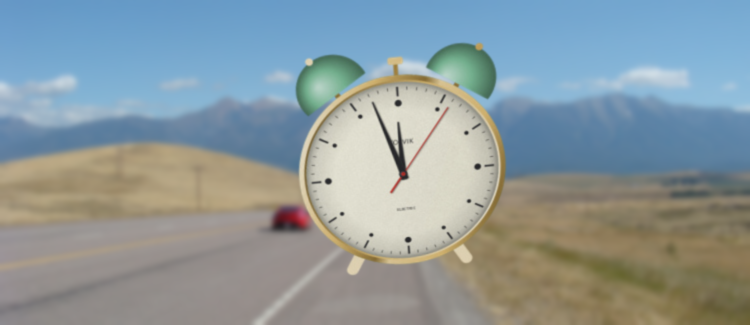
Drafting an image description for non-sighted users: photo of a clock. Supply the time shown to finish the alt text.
11:57:06
